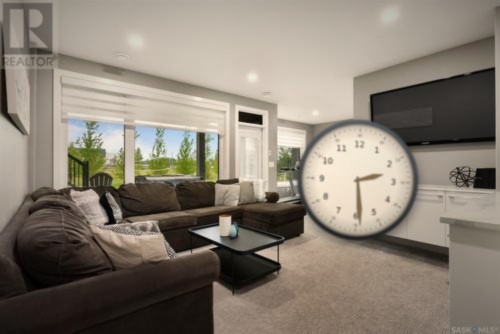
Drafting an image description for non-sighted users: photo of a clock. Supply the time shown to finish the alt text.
2:29
